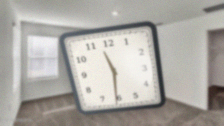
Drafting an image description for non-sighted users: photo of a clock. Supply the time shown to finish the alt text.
11:31
